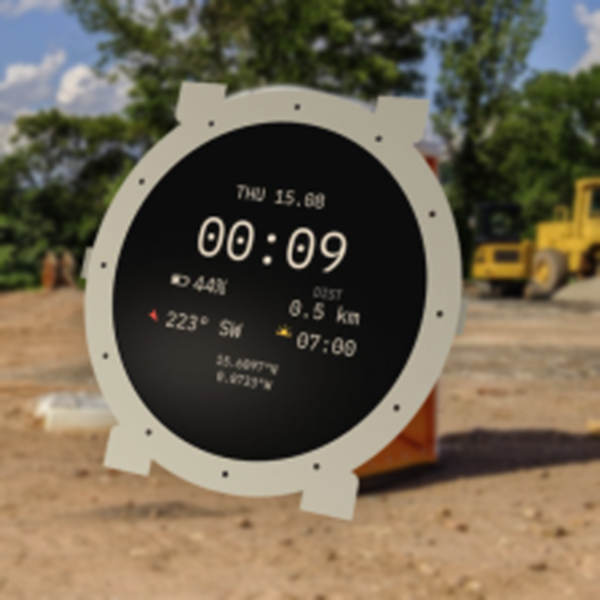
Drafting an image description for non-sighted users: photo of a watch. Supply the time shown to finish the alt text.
0:09
